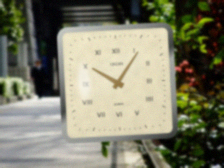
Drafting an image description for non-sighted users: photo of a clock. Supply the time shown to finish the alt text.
10:06
